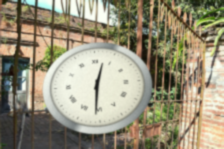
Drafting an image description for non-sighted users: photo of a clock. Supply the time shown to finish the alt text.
12:31
